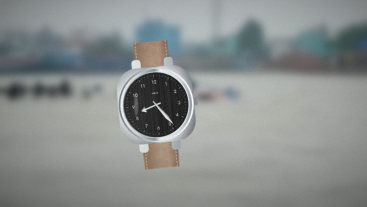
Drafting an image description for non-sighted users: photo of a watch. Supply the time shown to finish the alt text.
8:24
